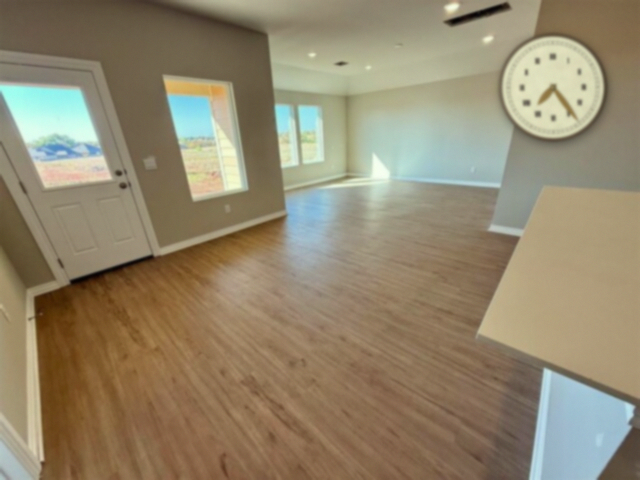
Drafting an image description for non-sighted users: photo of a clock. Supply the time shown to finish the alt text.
7:24
